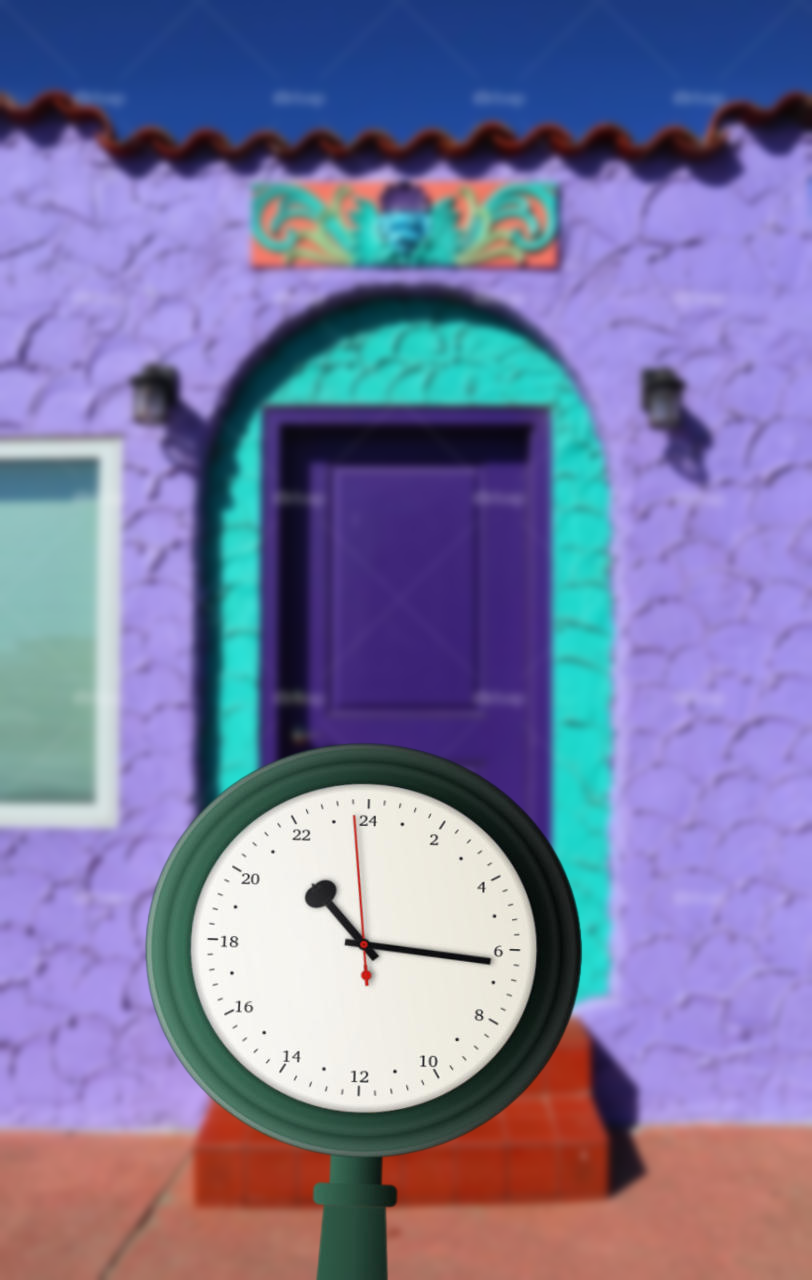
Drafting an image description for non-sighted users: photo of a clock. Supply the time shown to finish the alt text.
21:15:59
